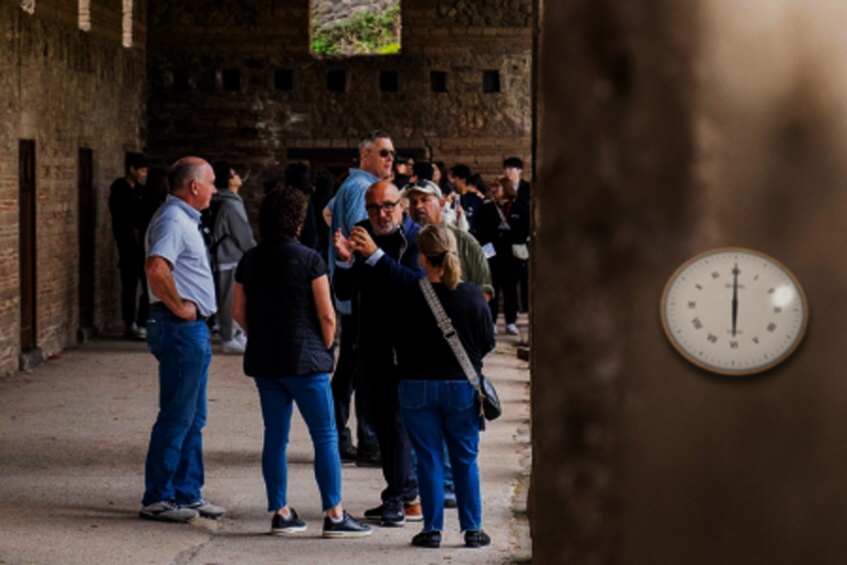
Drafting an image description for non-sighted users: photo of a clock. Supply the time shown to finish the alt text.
6:00
